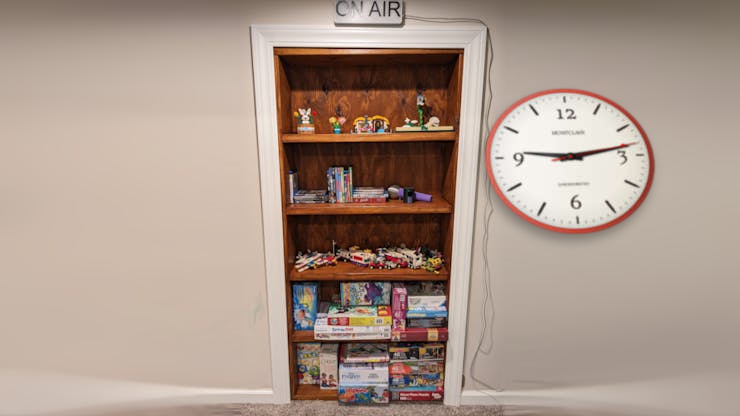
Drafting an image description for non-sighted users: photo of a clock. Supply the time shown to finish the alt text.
9:13:13
